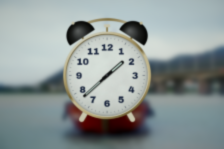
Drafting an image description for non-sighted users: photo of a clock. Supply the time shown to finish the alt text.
1:38
